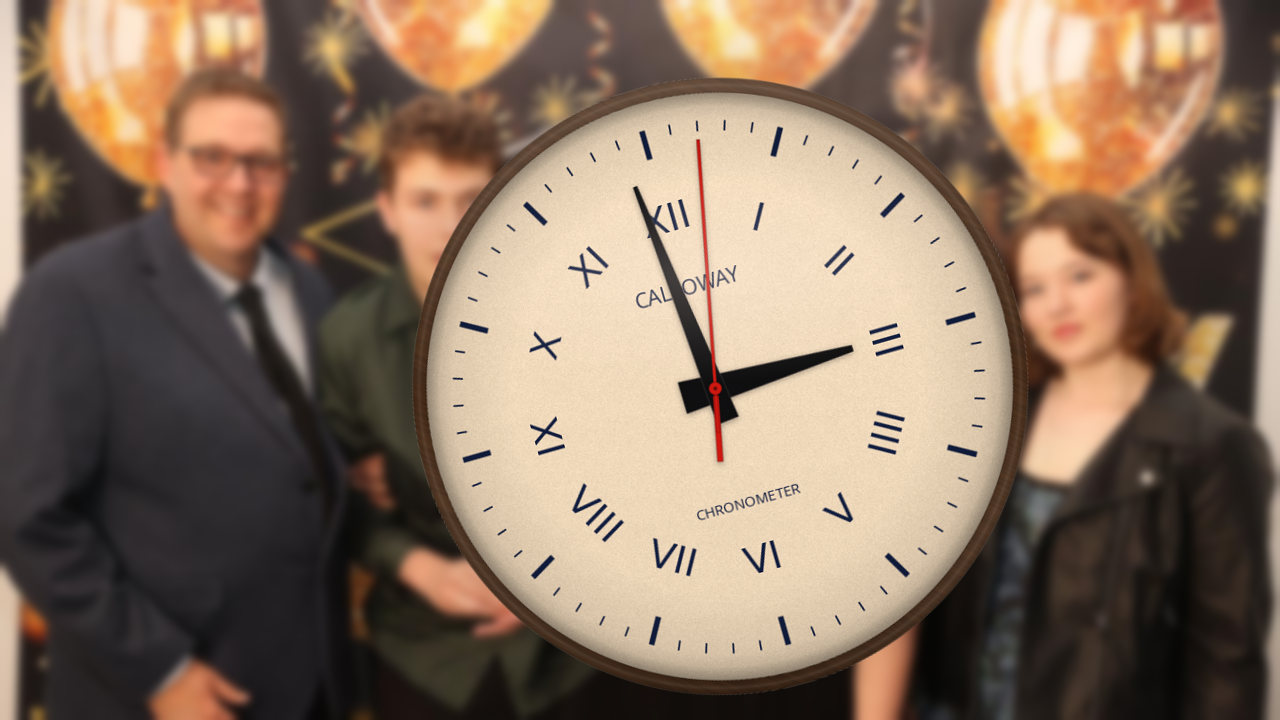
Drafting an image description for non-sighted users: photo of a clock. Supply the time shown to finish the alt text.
2:59:02
